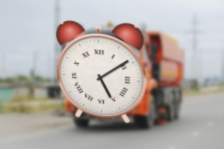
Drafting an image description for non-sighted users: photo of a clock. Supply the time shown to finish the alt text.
5:09
